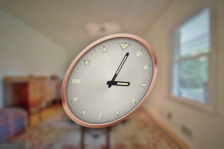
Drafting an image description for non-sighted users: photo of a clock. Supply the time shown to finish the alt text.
3:02
